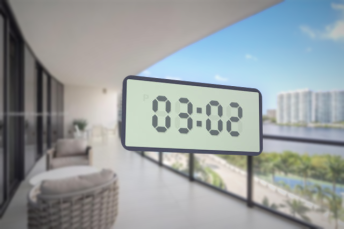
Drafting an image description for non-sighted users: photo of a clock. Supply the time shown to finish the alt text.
3:02
